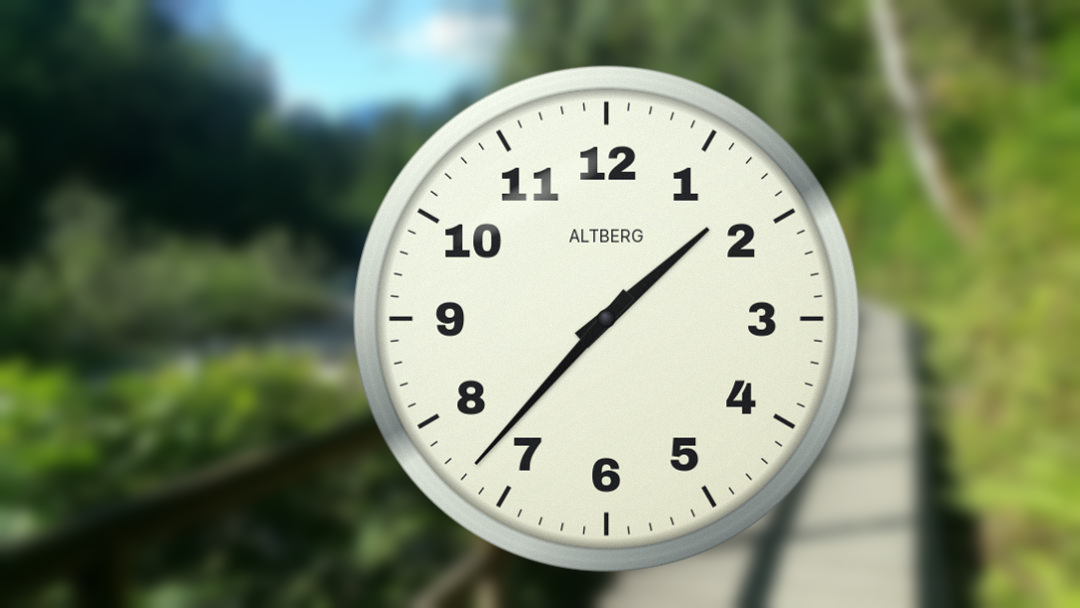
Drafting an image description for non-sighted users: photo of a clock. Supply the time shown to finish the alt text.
1:37
